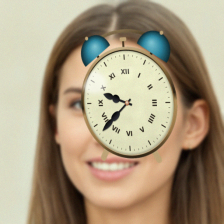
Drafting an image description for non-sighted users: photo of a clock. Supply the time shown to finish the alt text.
9:38
